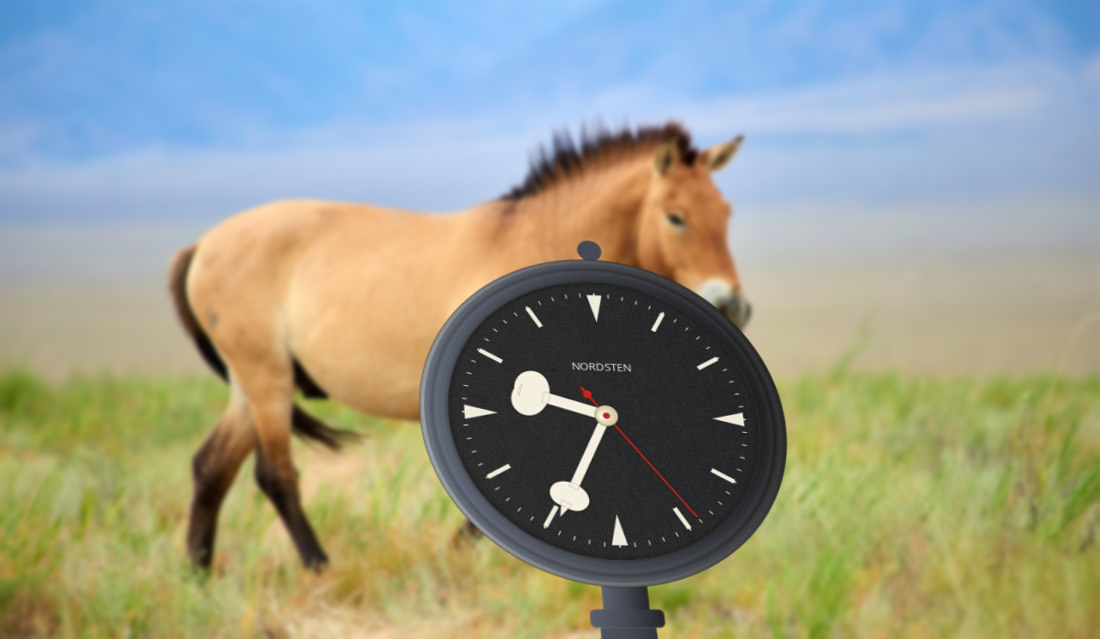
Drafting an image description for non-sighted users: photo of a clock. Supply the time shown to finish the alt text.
9:34:24
